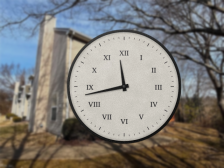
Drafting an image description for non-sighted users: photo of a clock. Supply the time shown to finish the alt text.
11:43
